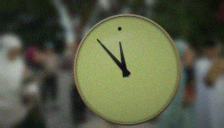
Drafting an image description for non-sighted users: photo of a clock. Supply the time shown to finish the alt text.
11:54
